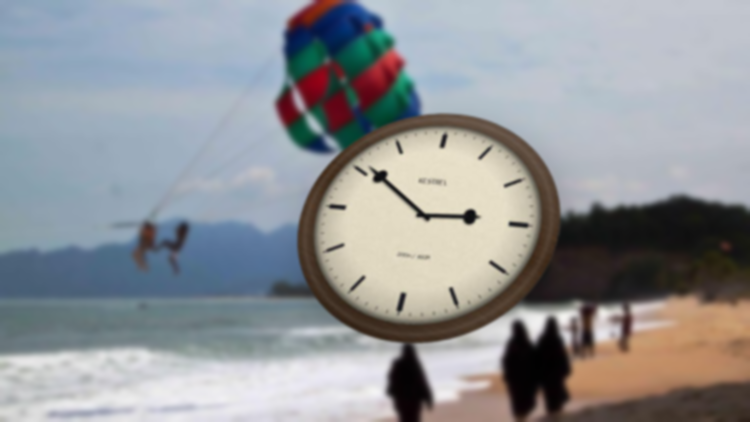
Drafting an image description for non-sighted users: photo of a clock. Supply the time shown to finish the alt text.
2:51
